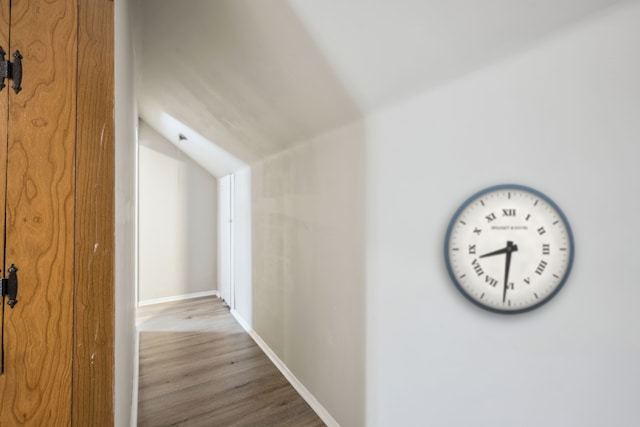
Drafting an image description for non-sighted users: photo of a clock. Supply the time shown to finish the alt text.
8:31
